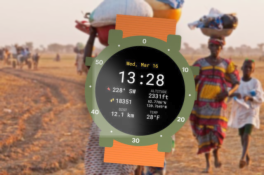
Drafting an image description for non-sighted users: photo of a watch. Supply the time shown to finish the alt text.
13:28
